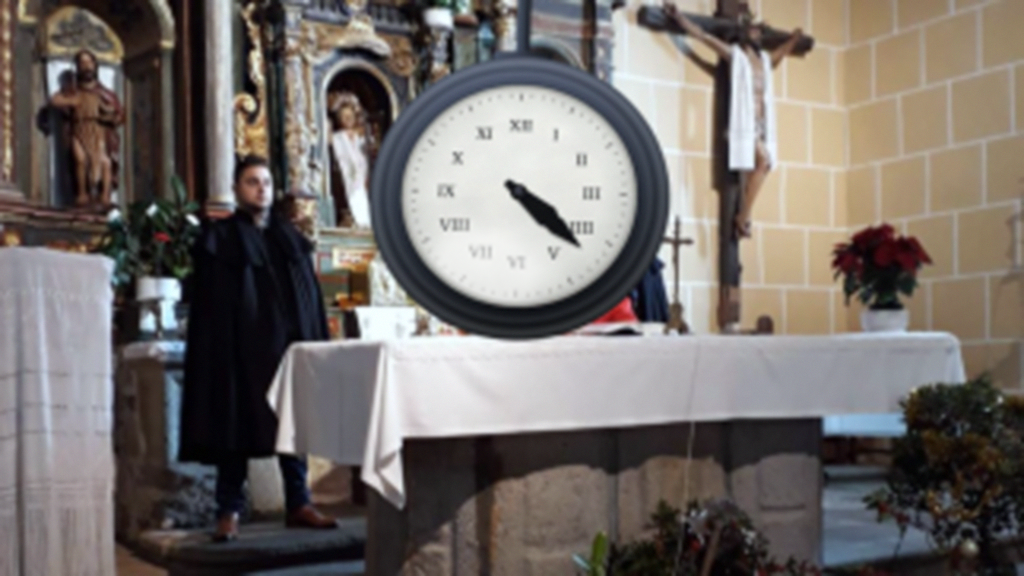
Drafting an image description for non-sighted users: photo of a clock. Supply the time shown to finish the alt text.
4:22
